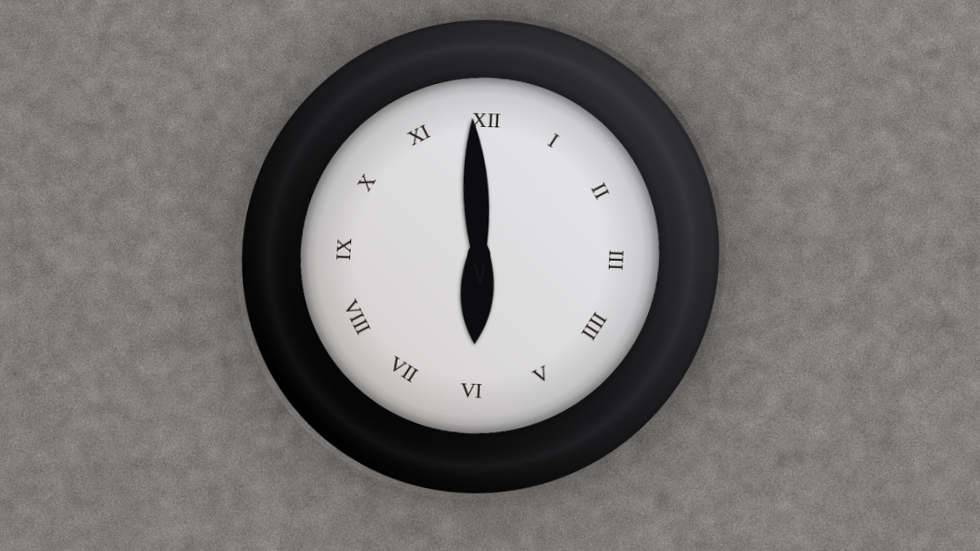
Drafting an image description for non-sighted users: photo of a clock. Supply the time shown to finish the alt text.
5:59
